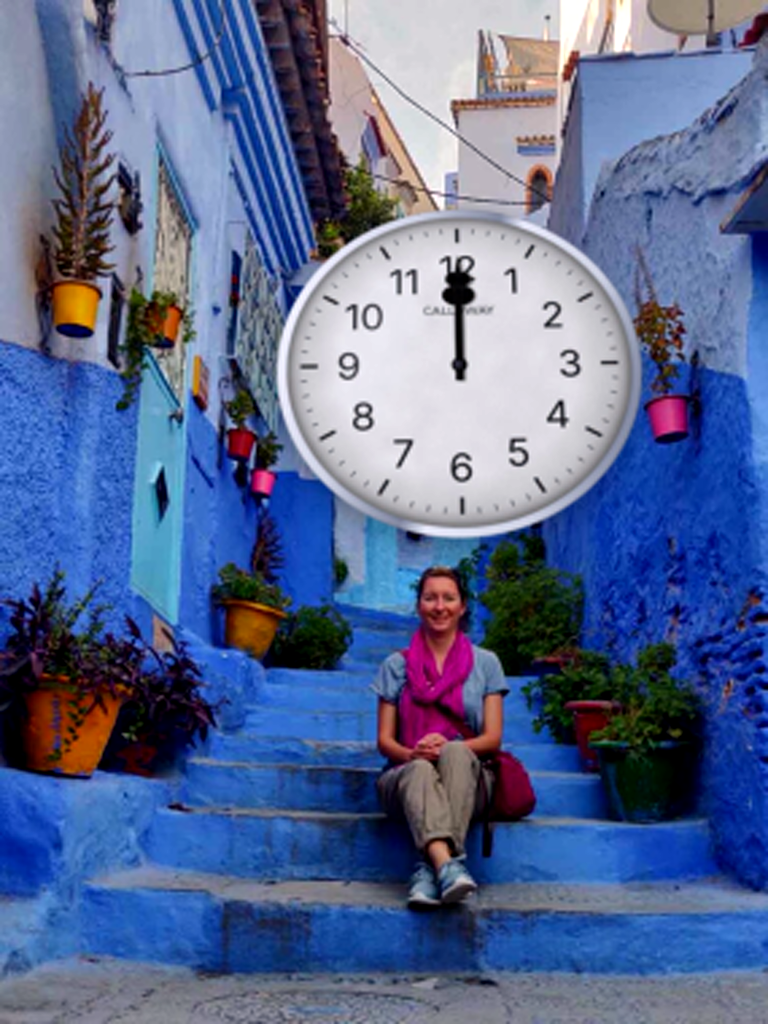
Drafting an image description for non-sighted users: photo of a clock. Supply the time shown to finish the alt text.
12:00
